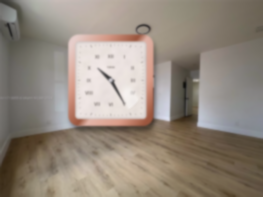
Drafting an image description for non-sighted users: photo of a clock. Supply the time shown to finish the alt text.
10:25
